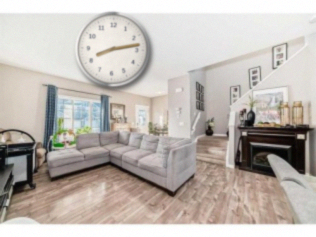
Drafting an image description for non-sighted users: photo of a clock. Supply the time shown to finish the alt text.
8:13
